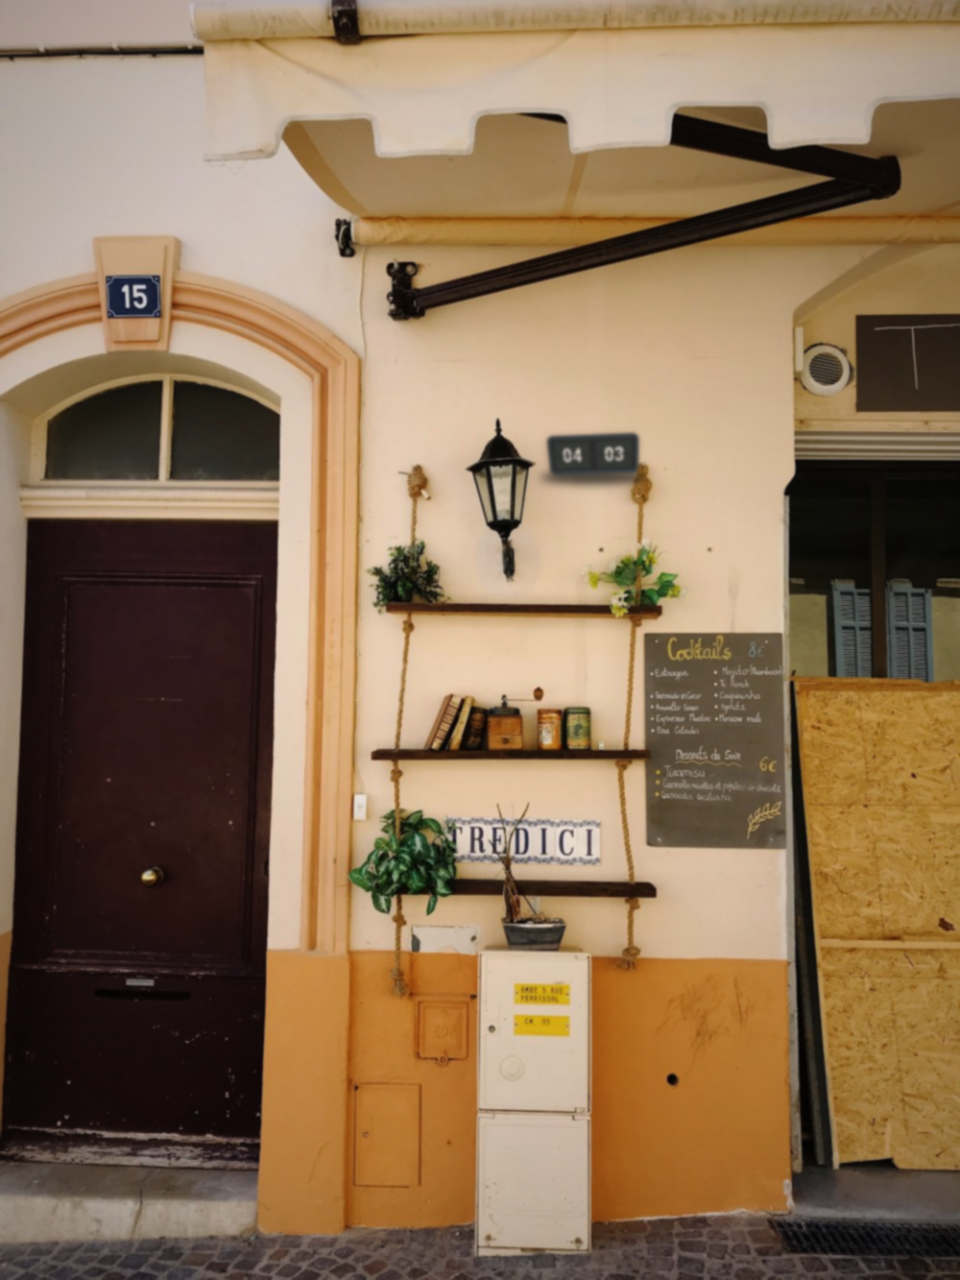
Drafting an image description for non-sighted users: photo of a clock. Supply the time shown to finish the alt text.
4:03
